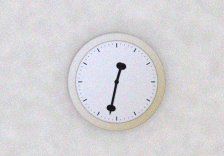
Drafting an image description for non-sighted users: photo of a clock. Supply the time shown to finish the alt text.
12:32
